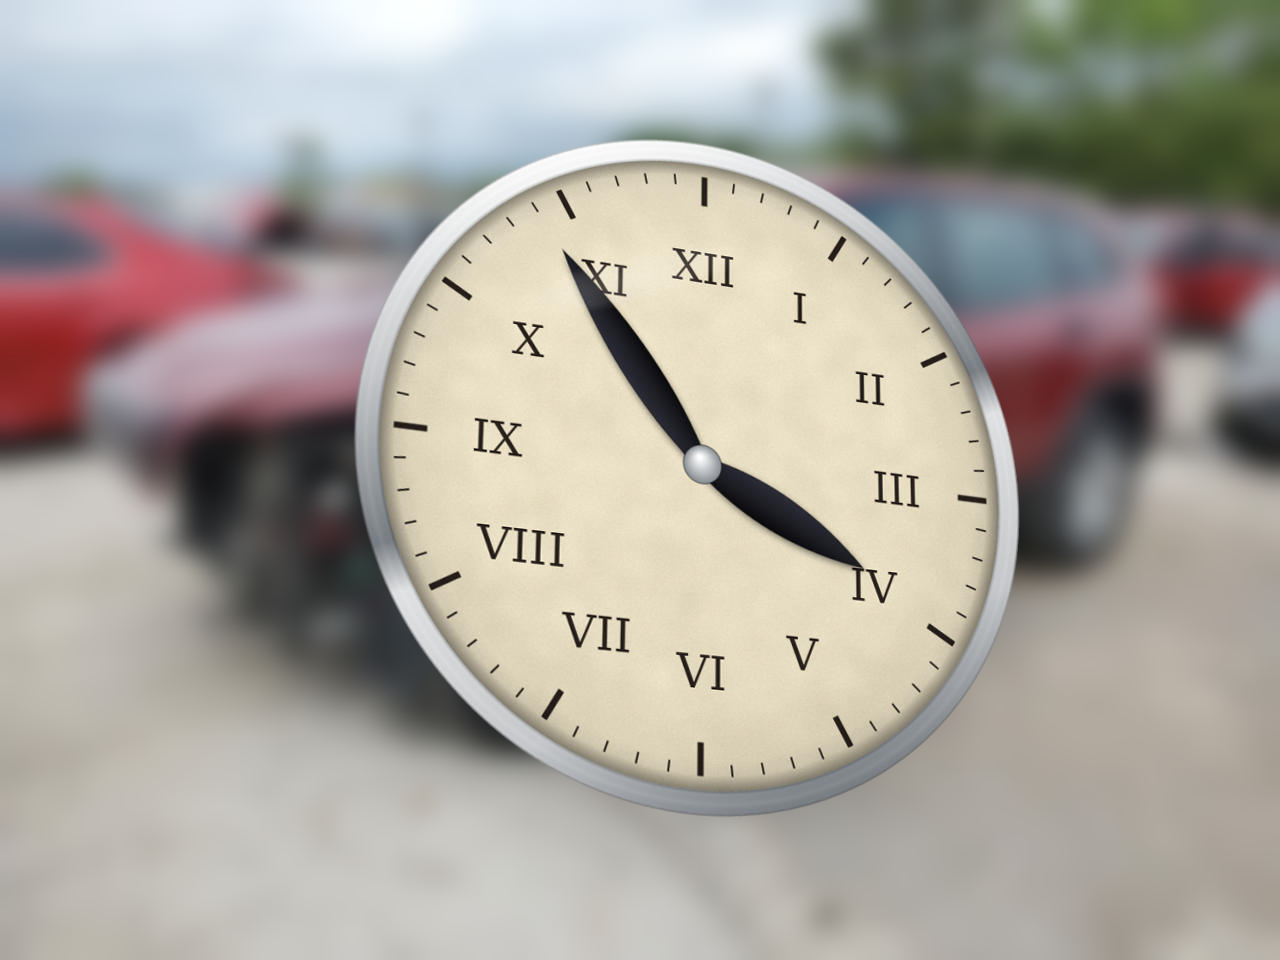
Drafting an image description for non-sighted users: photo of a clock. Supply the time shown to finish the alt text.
3:54
